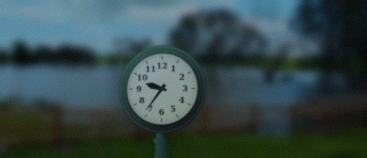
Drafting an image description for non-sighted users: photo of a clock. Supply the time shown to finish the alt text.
9:36
